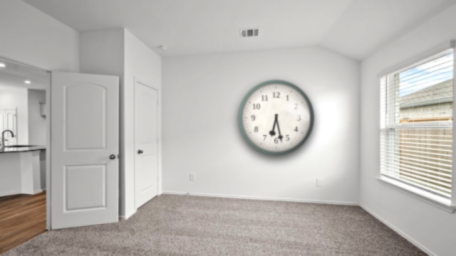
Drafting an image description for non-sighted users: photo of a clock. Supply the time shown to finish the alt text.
6:28
